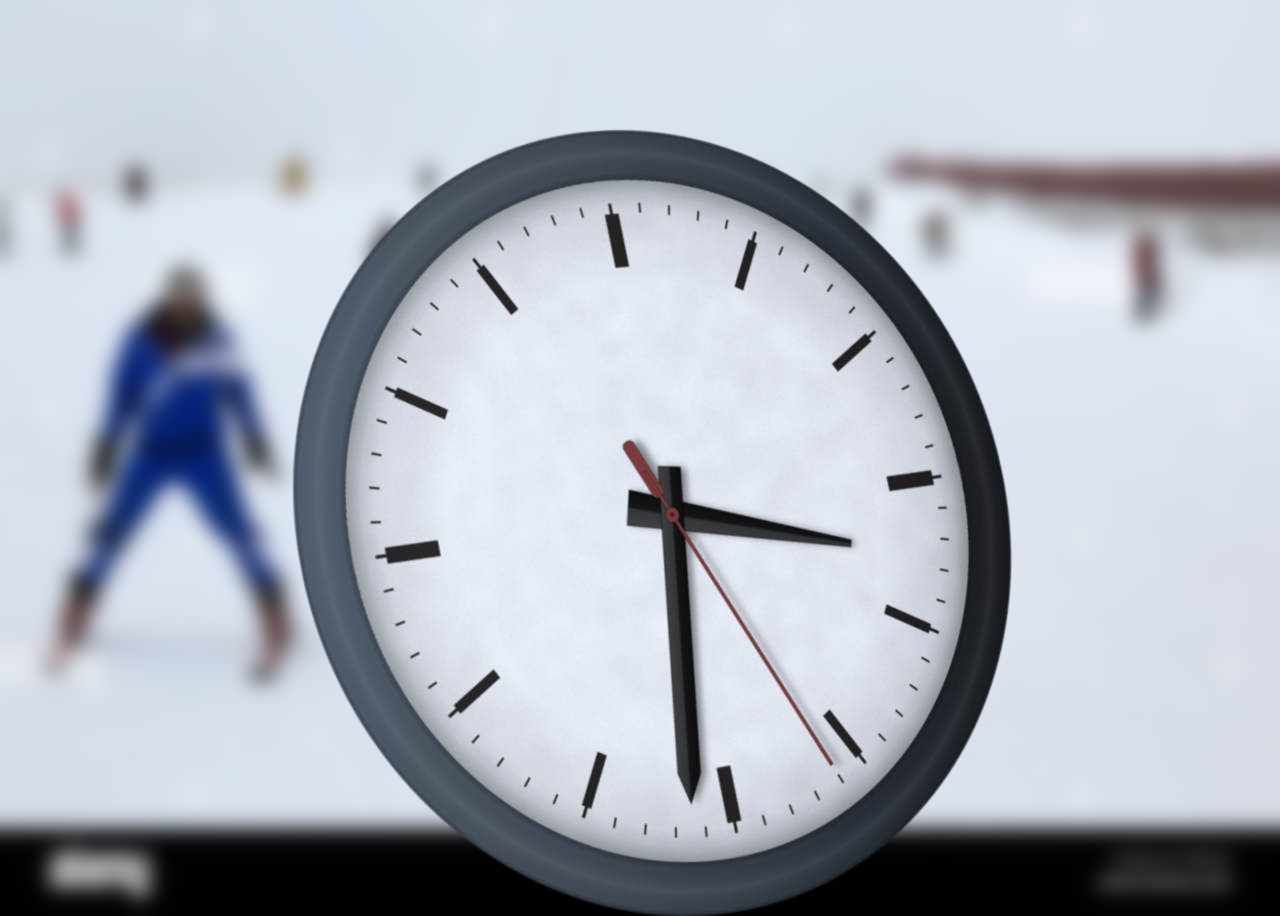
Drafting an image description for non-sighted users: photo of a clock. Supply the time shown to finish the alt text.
3:31:26
